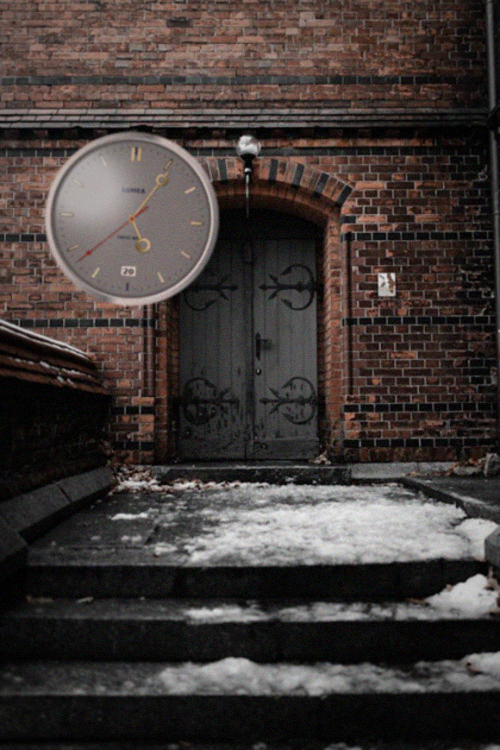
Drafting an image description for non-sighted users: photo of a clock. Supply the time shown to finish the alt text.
5:05:38
